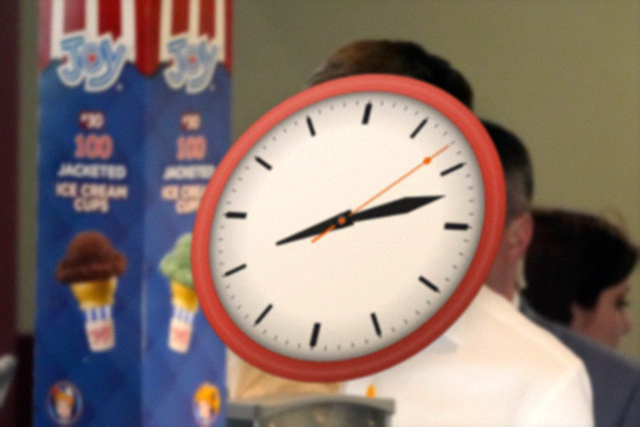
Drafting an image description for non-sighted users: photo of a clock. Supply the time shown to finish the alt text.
8:12:08
